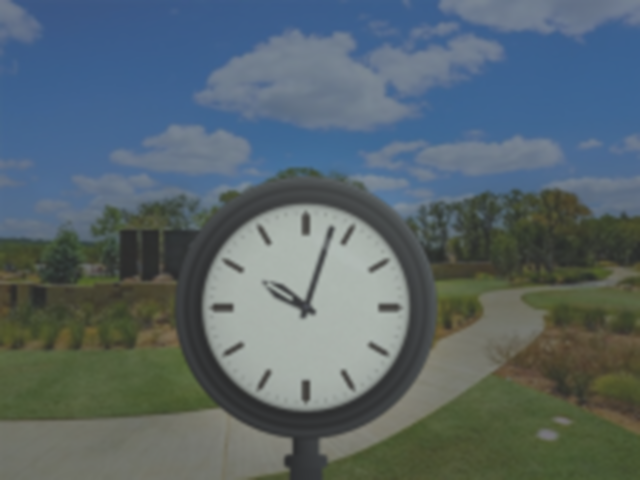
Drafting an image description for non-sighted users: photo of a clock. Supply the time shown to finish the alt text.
10:03
